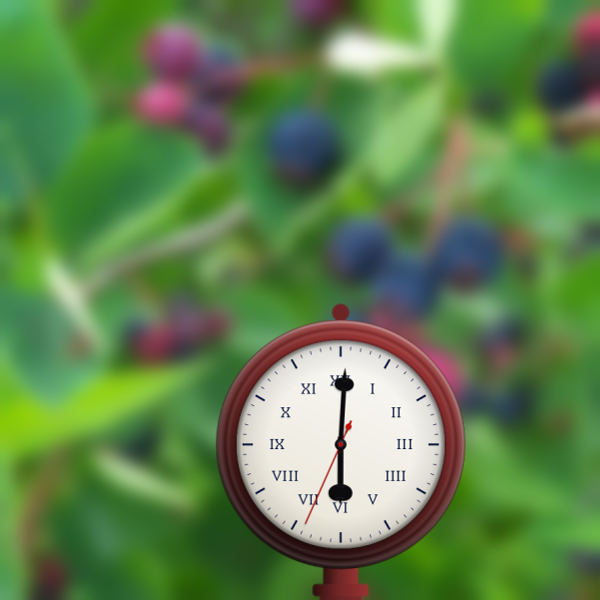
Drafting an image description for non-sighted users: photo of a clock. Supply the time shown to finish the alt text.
6:00:34
